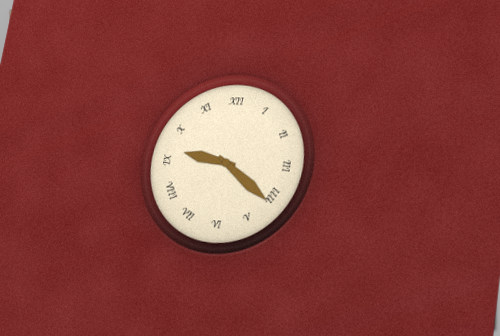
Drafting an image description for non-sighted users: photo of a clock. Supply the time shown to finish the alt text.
9:21
